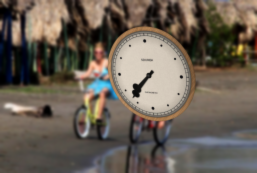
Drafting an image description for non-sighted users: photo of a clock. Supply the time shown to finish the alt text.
7:37
